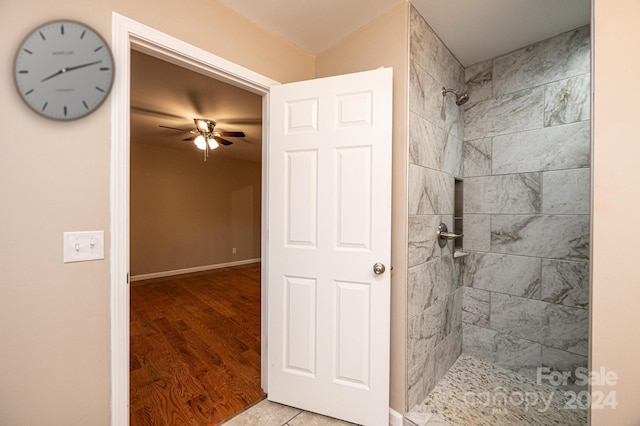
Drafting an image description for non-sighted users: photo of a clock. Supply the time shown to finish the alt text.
8:13
